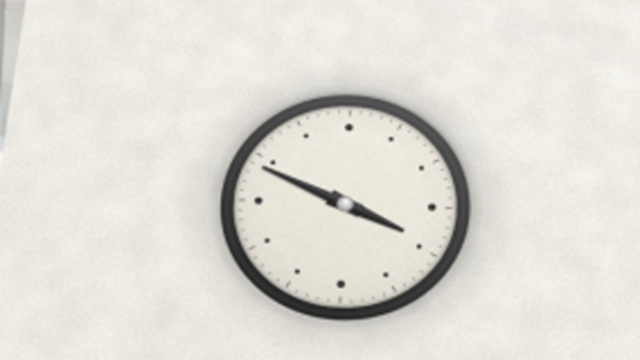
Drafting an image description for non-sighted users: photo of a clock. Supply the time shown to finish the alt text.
3:49
